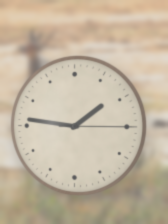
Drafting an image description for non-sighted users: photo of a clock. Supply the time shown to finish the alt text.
1:46:15
